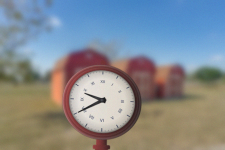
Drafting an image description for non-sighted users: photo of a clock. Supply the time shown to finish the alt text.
9:40
